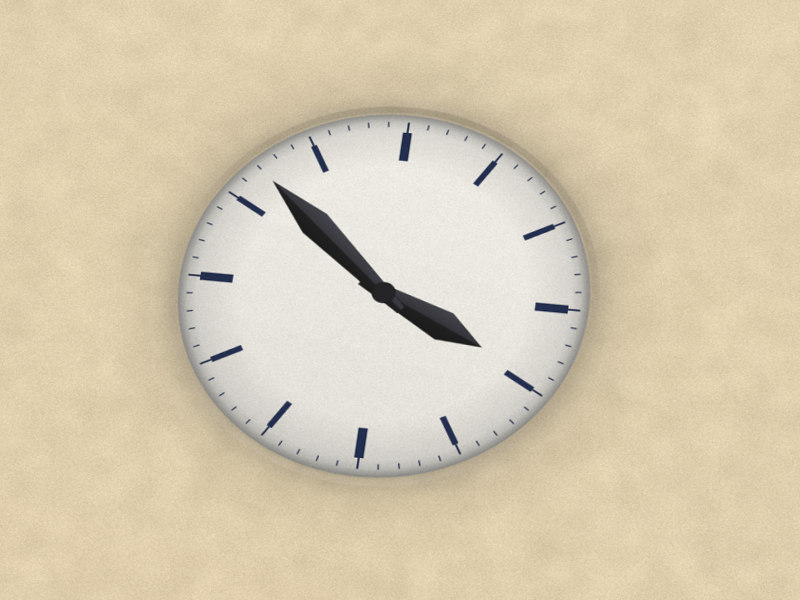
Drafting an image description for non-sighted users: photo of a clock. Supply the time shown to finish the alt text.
3:52
